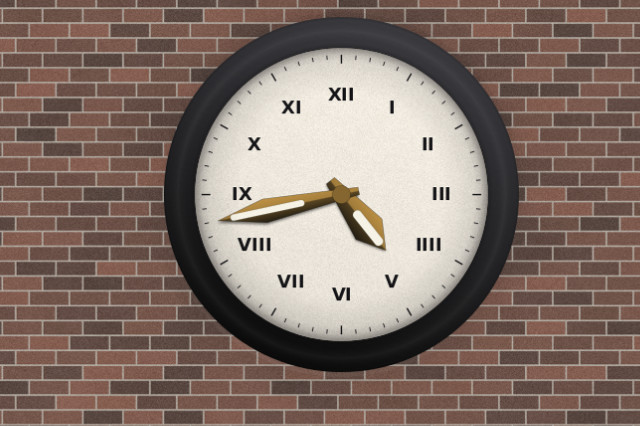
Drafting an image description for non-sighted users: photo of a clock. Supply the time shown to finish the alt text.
4:43
